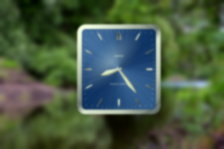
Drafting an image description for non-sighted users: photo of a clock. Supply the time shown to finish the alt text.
8:24
